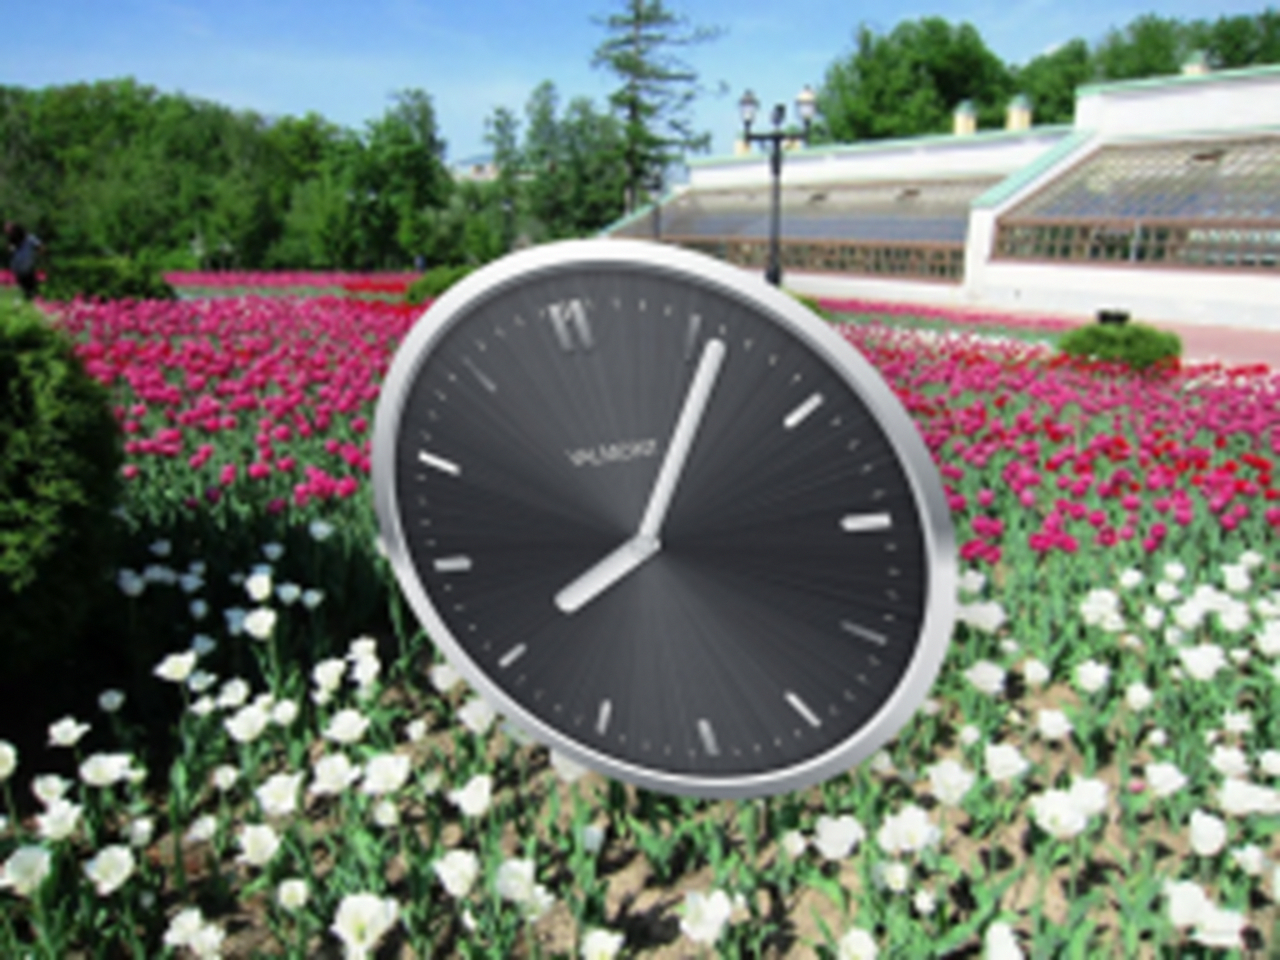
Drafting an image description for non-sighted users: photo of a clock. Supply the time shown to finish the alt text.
8:06
